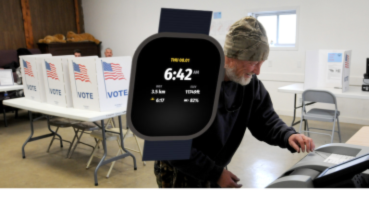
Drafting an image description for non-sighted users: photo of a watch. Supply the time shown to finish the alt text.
6:42
